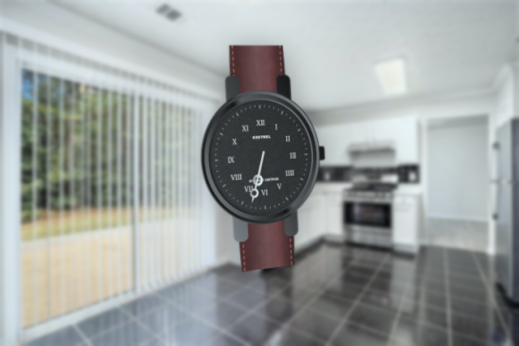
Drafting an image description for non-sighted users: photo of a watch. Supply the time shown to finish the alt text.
6:33
